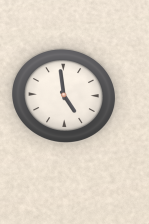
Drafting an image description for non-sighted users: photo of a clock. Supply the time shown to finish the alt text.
4:59
